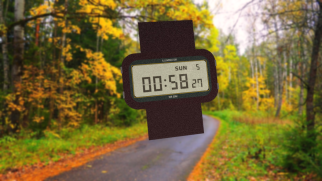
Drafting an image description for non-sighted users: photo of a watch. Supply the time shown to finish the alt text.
0:58:27
